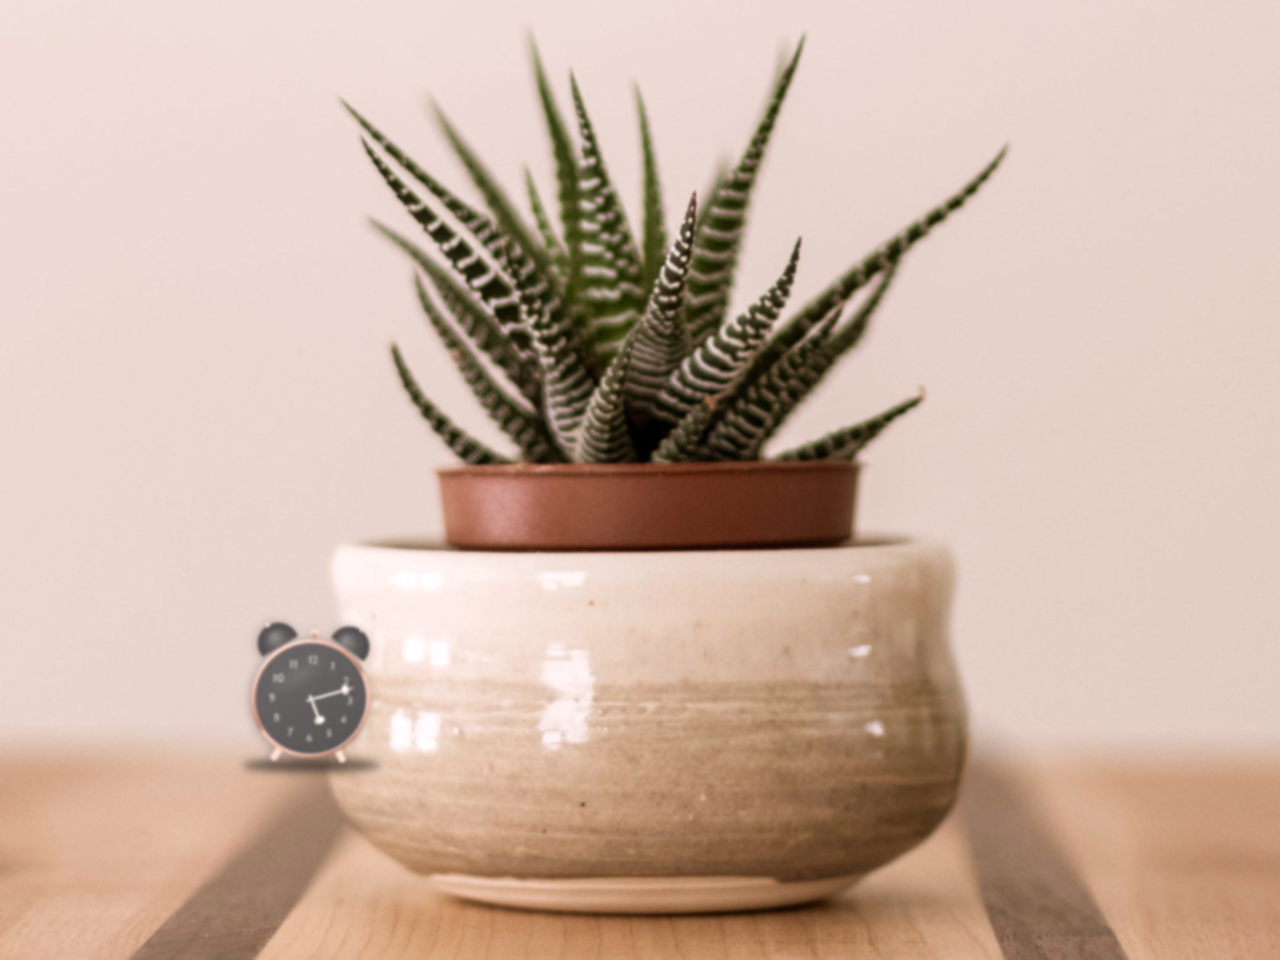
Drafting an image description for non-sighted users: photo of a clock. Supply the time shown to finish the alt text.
5:12
